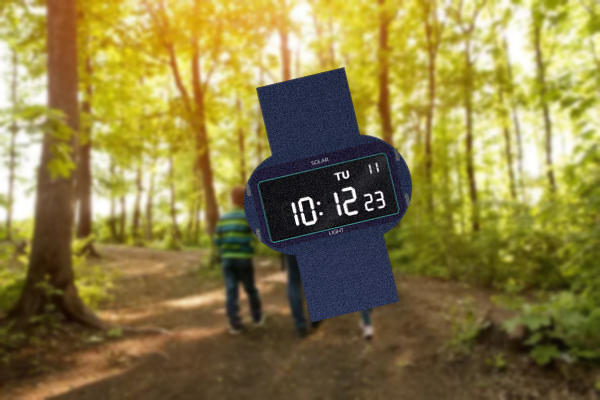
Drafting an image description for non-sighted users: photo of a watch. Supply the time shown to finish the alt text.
10:12:23
